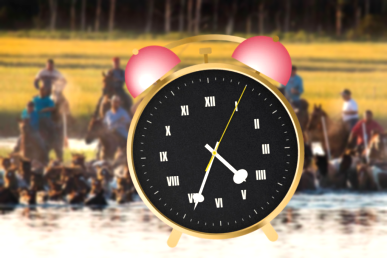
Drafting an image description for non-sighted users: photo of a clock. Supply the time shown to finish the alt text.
4:34:05
